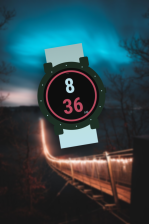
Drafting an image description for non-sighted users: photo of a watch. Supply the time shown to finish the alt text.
8:36
